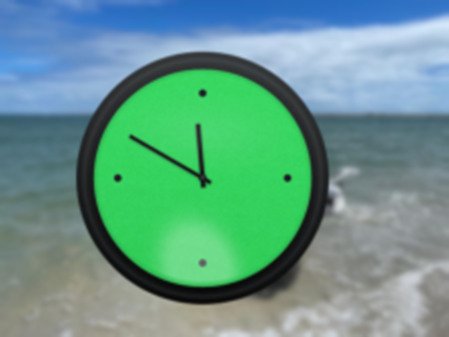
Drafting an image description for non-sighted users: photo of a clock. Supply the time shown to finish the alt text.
11:50
